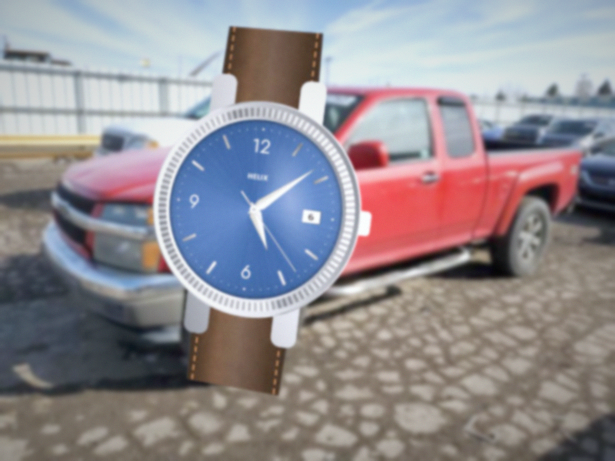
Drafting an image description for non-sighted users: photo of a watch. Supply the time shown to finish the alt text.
5:08:23
